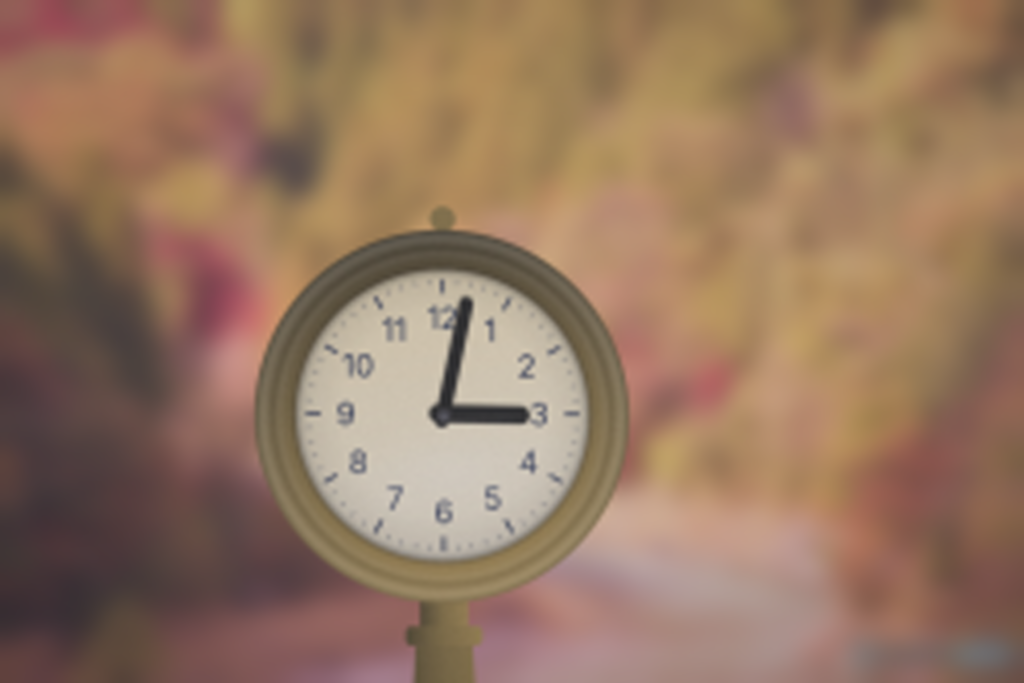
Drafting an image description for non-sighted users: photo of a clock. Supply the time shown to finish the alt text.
3:02
